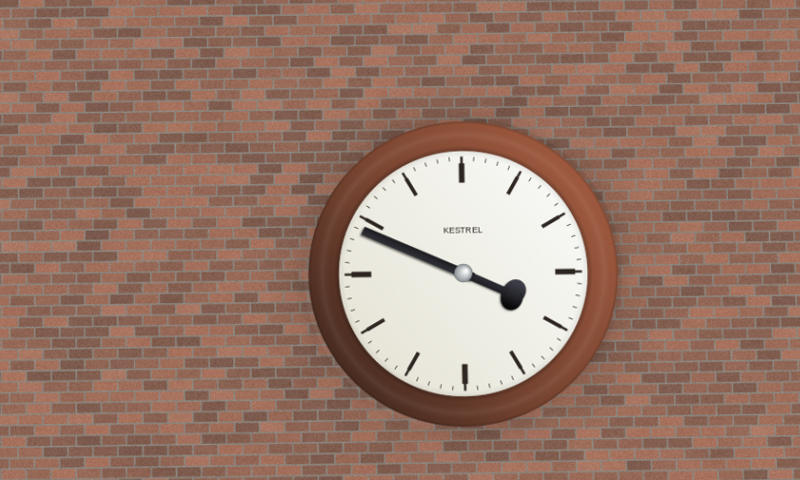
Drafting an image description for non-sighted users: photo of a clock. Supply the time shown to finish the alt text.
3:49
